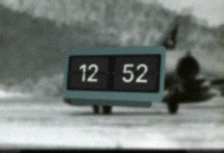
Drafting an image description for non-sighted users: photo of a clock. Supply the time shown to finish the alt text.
12:52
